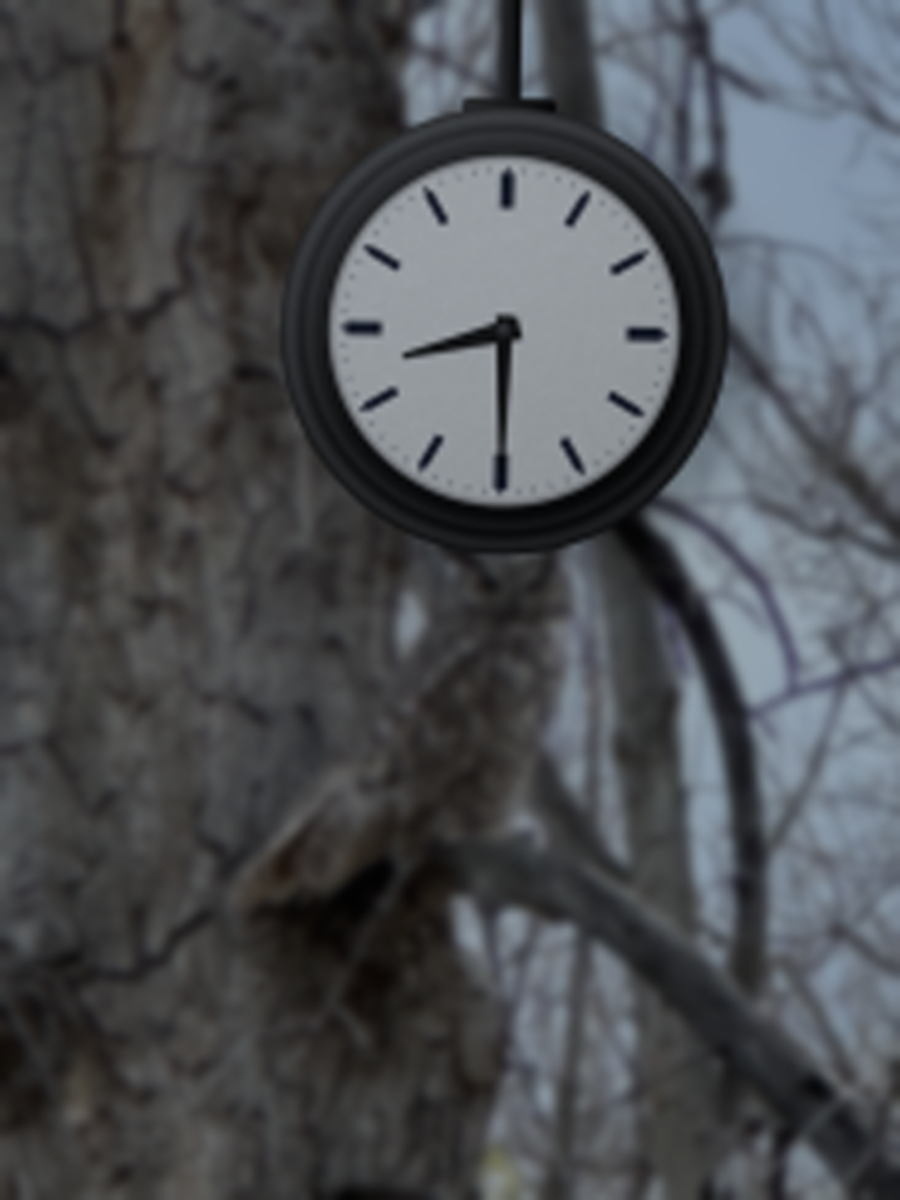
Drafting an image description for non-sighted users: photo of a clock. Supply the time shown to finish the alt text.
8:30
